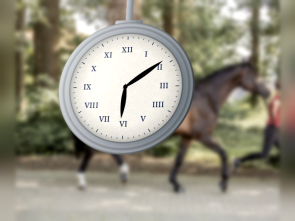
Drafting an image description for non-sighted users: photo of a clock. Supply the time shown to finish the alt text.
6:09
